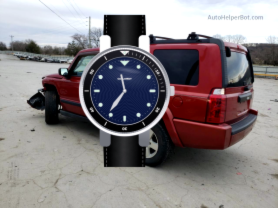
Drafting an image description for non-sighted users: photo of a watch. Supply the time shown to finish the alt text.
11:36
